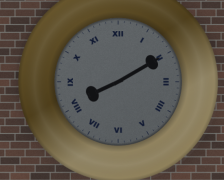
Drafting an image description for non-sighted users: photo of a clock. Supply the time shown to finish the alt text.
8:10
